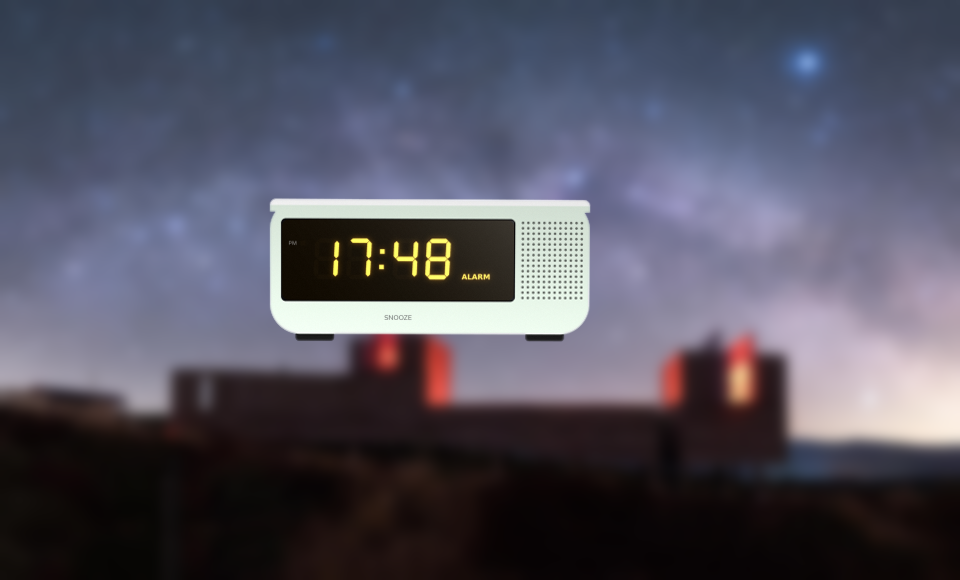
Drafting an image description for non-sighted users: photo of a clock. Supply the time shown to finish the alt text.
17:48
